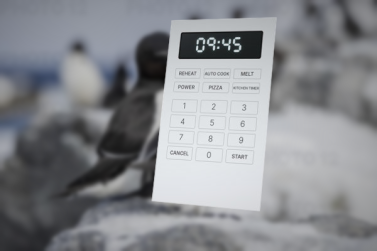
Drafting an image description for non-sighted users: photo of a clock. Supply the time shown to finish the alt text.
9:45
